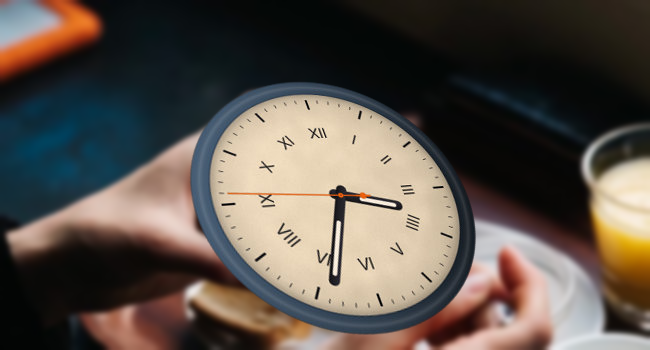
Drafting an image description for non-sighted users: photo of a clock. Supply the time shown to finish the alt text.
3:33:46
